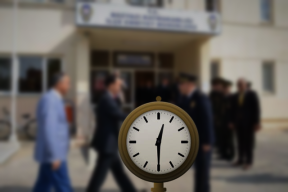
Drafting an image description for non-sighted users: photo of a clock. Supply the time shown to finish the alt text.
12:30
